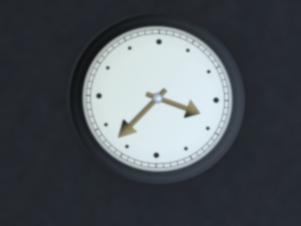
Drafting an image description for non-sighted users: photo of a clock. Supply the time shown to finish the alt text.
3:37
